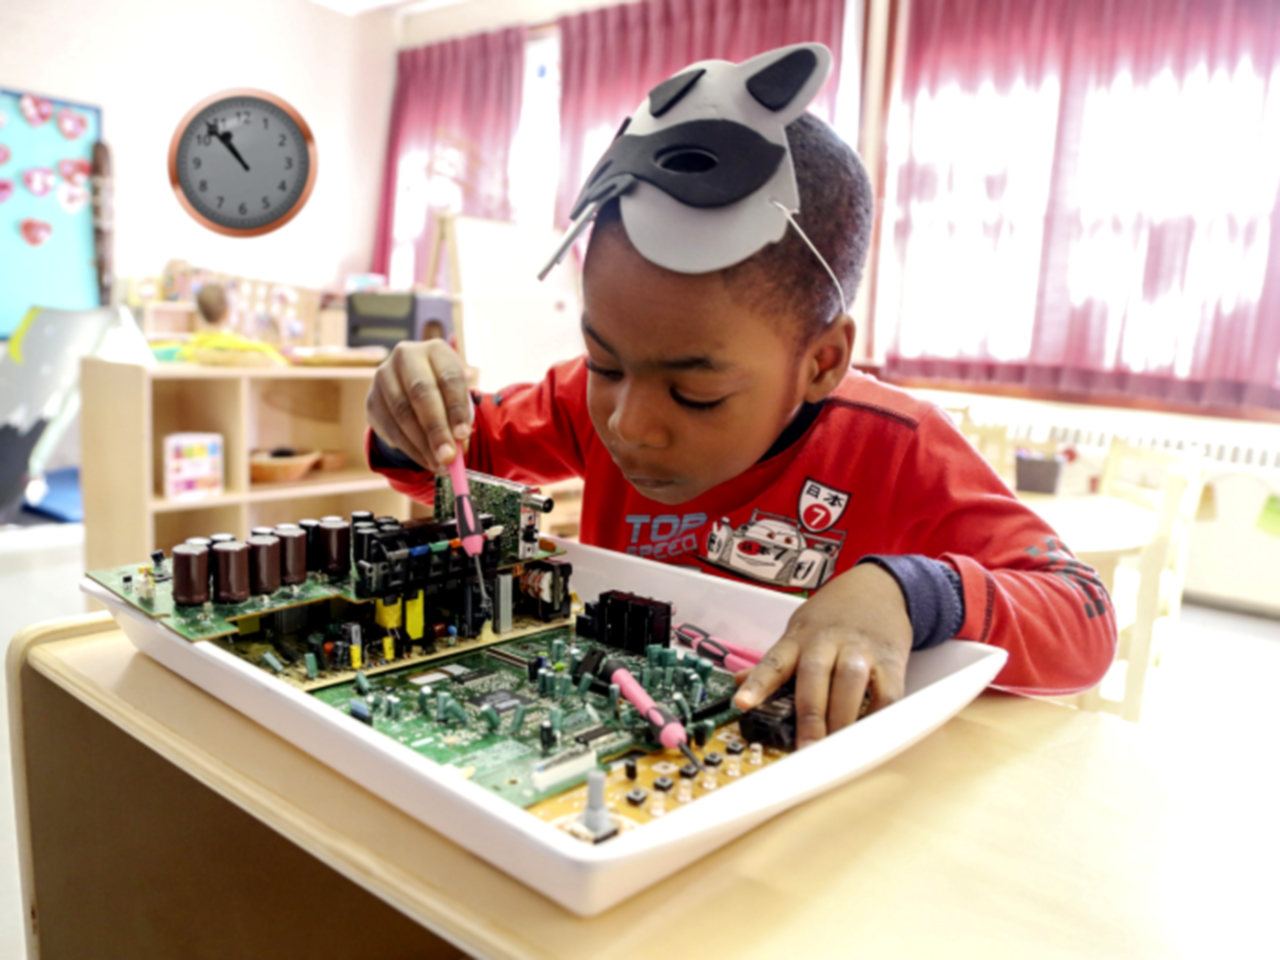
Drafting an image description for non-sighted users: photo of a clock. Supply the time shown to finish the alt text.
10:53
